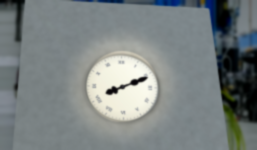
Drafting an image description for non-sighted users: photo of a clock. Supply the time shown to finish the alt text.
8:11
